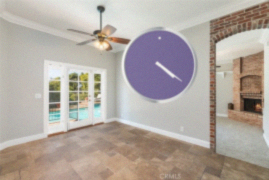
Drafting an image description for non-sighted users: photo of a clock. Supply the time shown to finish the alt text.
4:21
